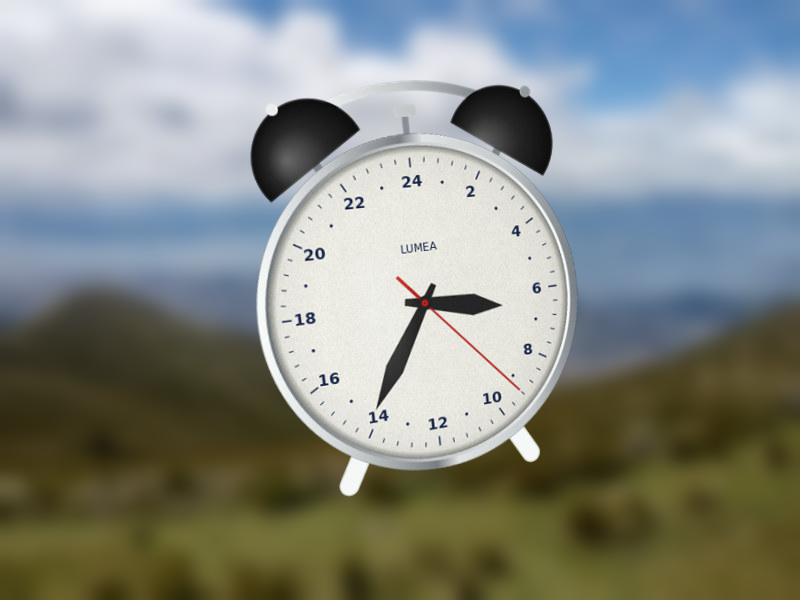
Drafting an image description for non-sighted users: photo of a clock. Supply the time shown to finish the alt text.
6:35:23
